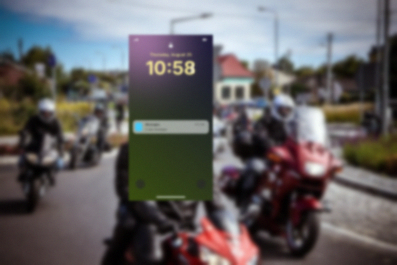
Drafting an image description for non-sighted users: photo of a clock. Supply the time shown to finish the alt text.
10:58
